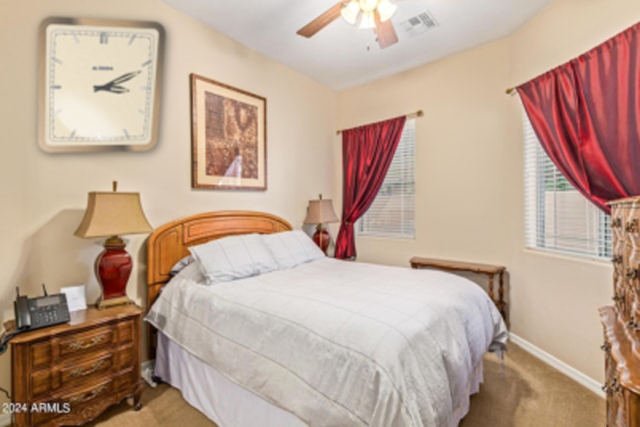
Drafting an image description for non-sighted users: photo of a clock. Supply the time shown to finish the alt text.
3:11
